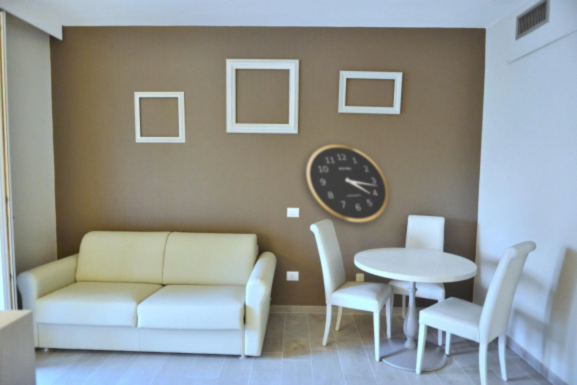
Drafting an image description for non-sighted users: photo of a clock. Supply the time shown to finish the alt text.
4:17
